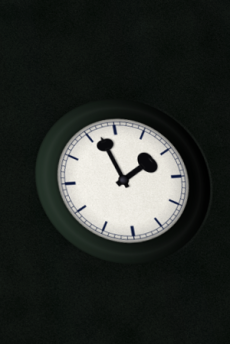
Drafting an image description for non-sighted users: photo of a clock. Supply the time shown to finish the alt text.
1:57
